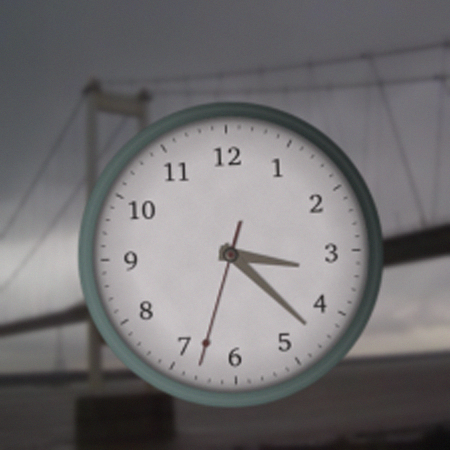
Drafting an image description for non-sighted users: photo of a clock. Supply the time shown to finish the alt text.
3:22:33
